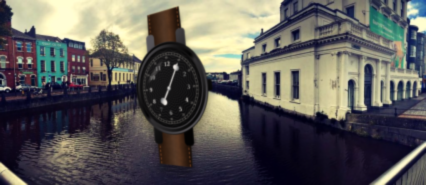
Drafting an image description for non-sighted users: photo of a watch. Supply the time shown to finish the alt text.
7:05
